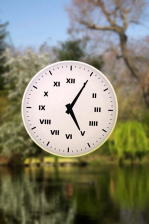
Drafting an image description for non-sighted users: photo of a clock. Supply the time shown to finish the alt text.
5:05
